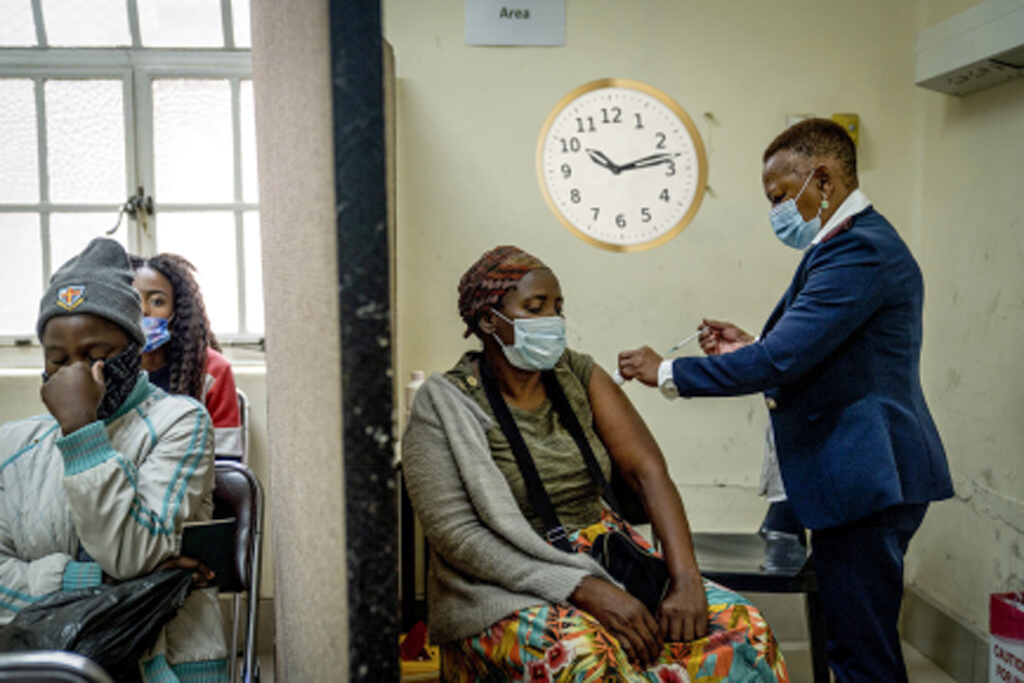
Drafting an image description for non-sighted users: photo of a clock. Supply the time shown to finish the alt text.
10:13
